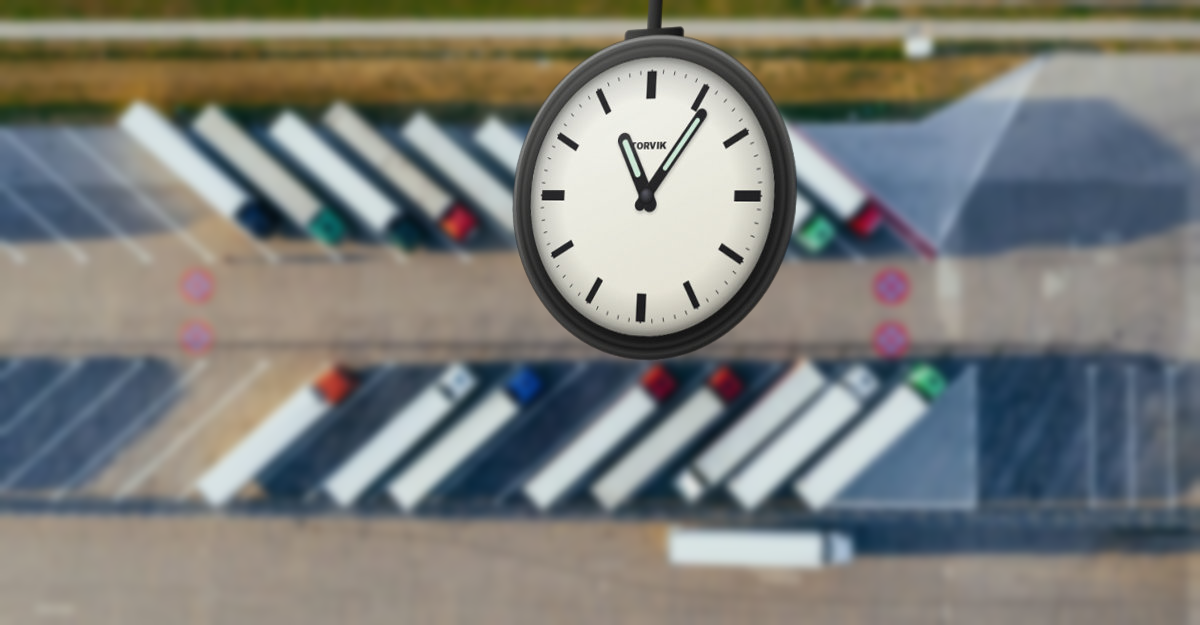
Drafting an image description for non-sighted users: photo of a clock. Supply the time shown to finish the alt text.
11:06
